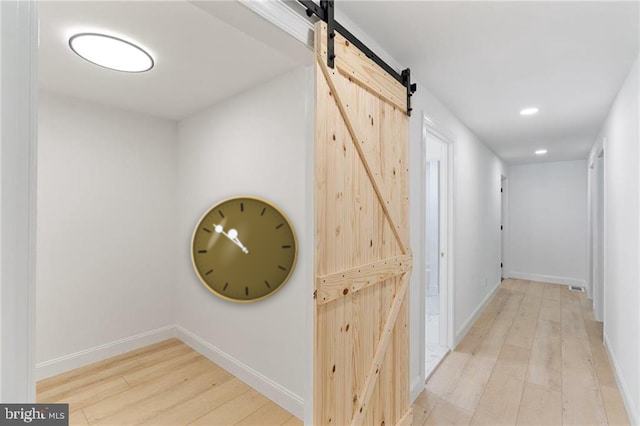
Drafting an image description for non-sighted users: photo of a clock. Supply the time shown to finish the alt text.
10:52
